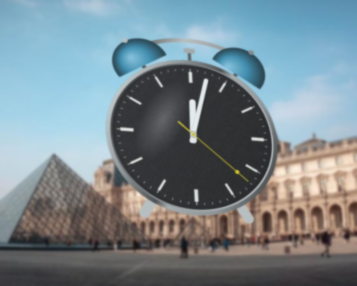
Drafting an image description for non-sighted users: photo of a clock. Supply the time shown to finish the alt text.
12:02:22
